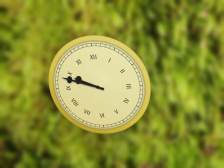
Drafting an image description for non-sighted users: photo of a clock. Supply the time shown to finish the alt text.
9:48
